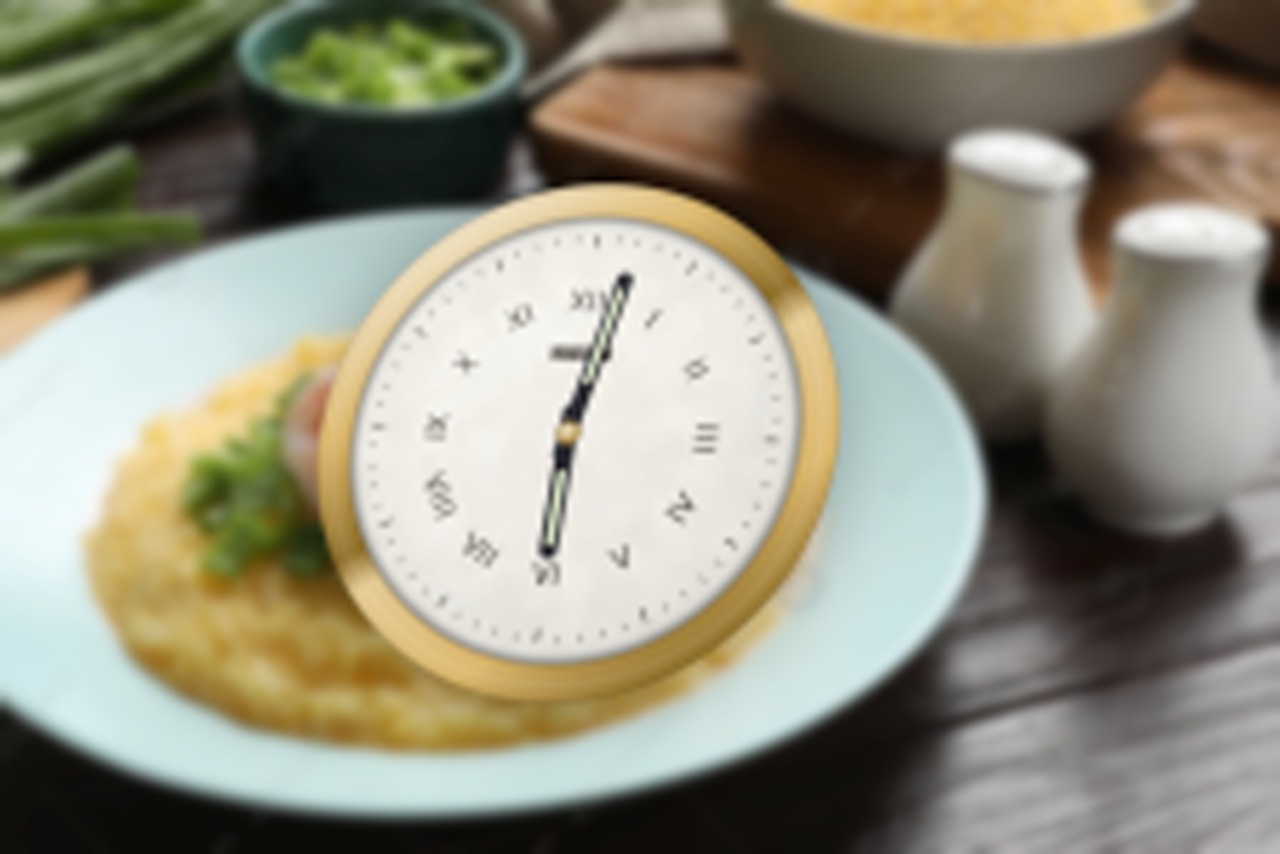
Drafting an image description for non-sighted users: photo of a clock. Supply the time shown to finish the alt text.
6:02
